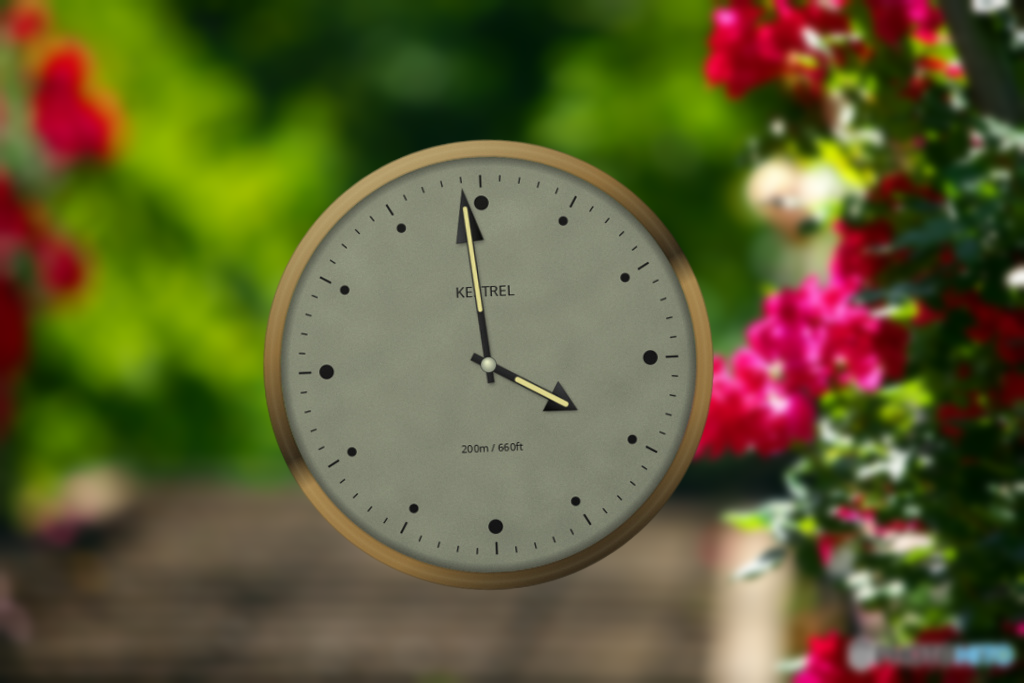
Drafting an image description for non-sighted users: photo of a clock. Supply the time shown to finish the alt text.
3:59
